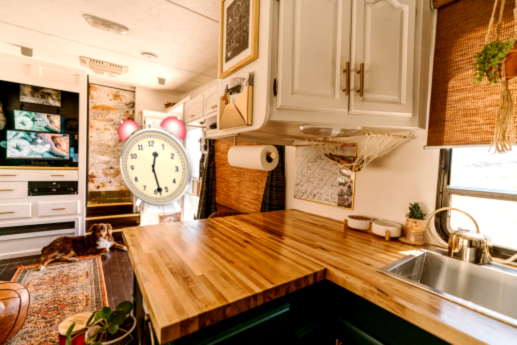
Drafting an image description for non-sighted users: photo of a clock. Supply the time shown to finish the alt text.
12:28
